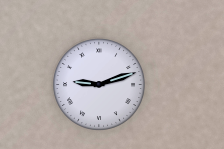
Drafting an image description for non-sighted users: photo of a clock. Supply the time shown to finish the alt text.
9:12
